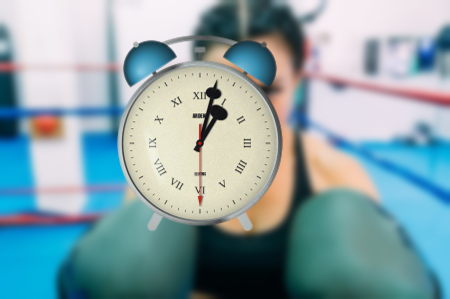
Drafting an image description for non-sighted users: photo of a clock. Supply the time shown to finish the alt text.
1:02:30
